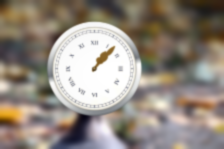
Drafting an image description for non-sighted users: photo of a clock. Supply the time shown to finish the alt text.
1:07
